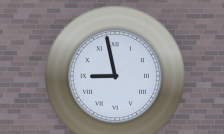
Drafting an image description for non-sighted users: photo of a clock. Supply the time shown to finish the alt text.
8:58
